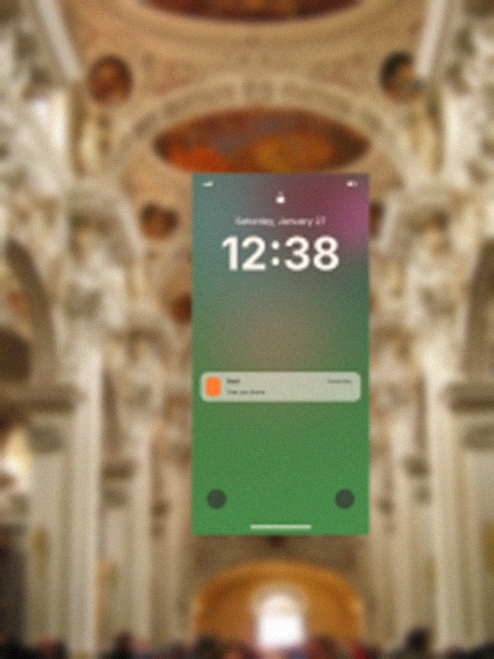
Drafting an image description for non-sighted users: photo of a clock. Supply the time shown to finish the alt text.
12:38
